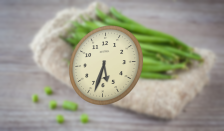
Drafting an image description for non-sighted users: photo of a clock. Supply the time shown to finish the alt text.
5:33
